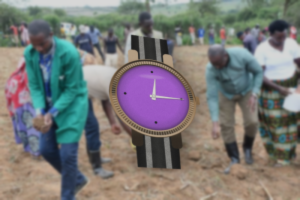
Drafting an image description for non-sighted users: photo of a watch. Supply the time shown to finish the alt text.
12:15
